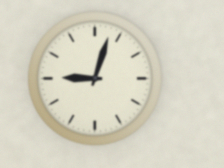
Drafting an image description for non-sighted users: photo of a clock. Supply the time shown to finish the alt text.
9:03
